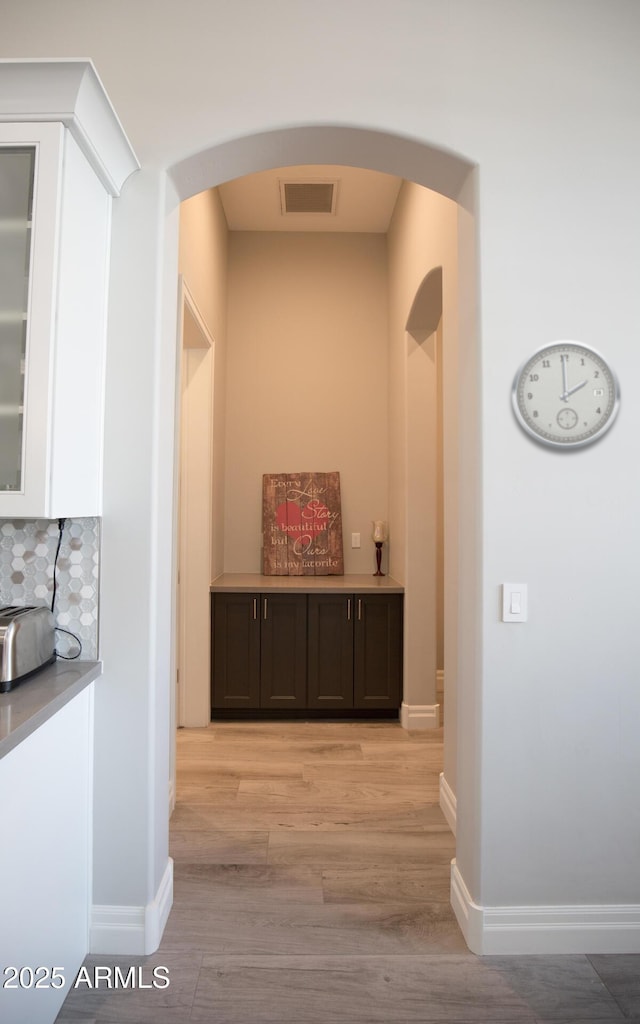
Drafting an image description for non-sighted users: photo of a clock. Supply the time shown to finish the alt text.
2:00
